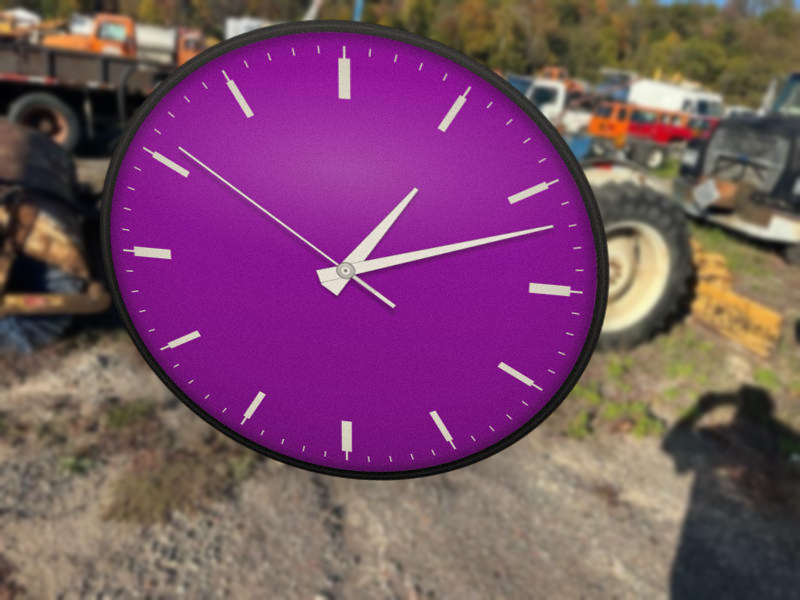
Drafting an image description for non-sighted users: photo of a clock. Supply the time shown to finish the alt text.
1:11:51
